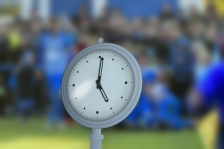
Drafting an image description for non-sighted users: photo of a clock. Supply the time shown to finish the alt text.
5:01
